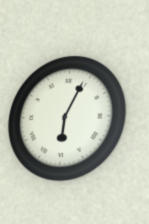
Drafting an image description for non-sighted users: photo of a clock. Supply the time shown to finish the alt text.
6:04
